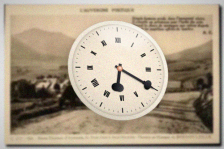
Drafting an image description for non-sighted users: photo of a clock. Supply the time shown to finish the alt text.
6:20
